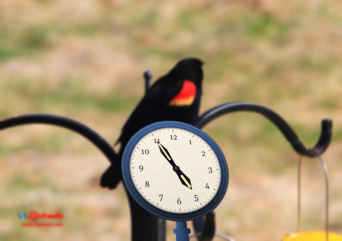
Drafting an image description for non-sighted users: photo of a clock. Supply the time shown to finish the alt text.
4:55
